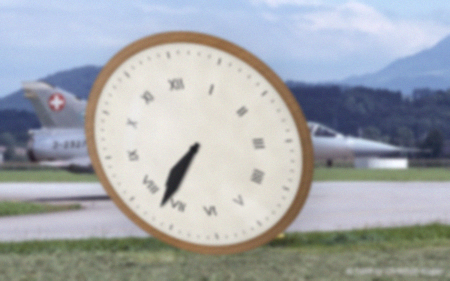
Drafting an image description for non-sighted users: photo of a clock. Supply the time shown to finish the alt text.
7:37
